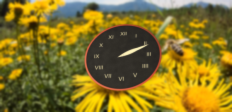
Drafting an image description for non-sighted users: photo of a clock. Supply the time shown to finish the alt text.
2:11
